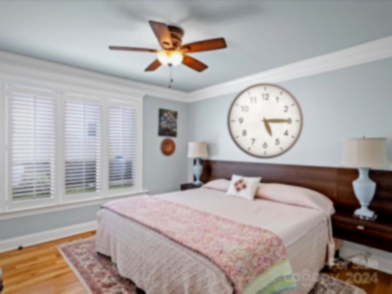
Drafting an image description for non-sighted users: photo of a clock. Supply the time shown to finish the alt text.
5:15
